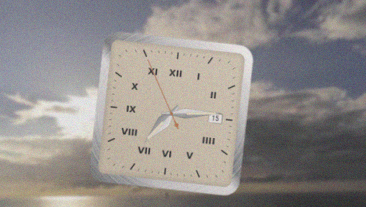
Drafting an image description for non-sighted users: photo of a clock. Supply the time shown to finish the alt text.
7:13:55
